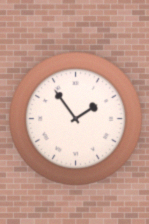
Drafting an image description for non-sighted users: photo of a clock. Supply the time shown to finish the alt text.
1:54
